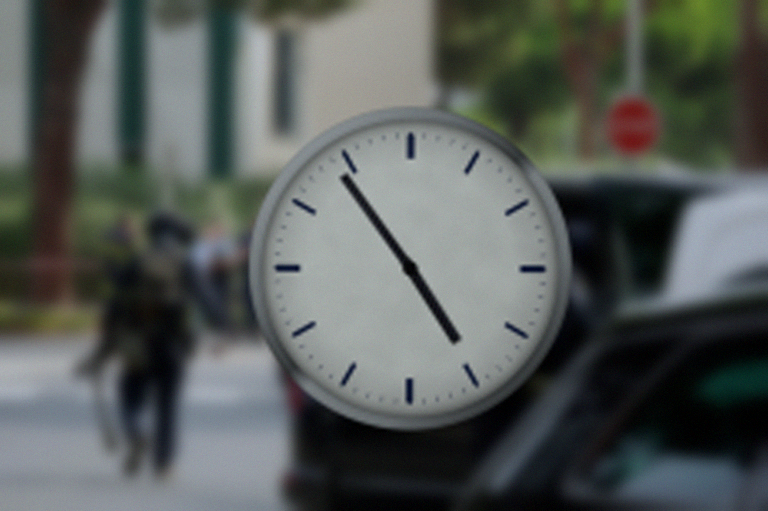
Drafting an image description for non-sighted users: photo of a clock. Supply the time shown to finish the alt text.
4:54
